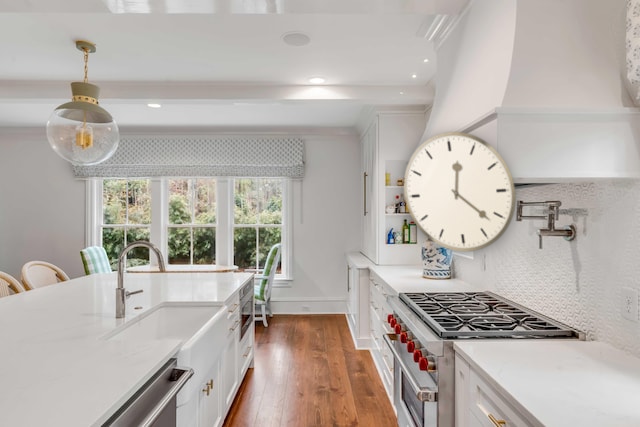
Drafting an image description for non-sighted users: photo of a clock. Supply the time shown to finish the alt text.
12:22
